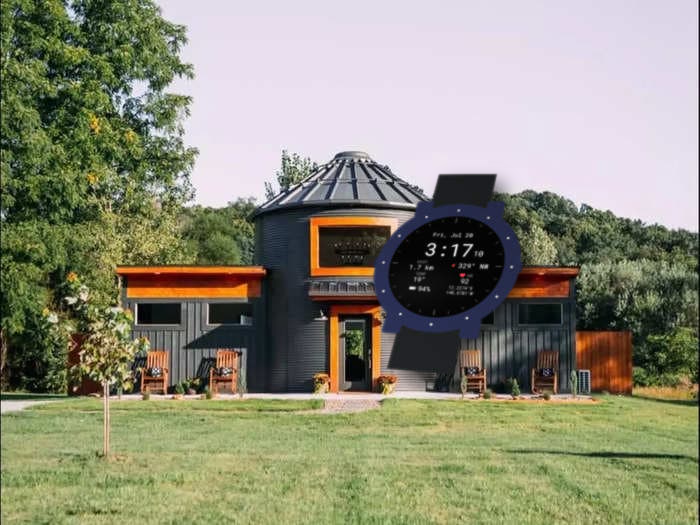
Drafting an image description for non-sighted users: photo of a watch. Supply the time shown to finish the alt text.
3:17
